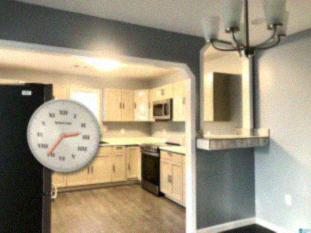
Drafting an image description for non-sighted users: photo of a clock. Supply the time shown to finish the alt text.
2:36
